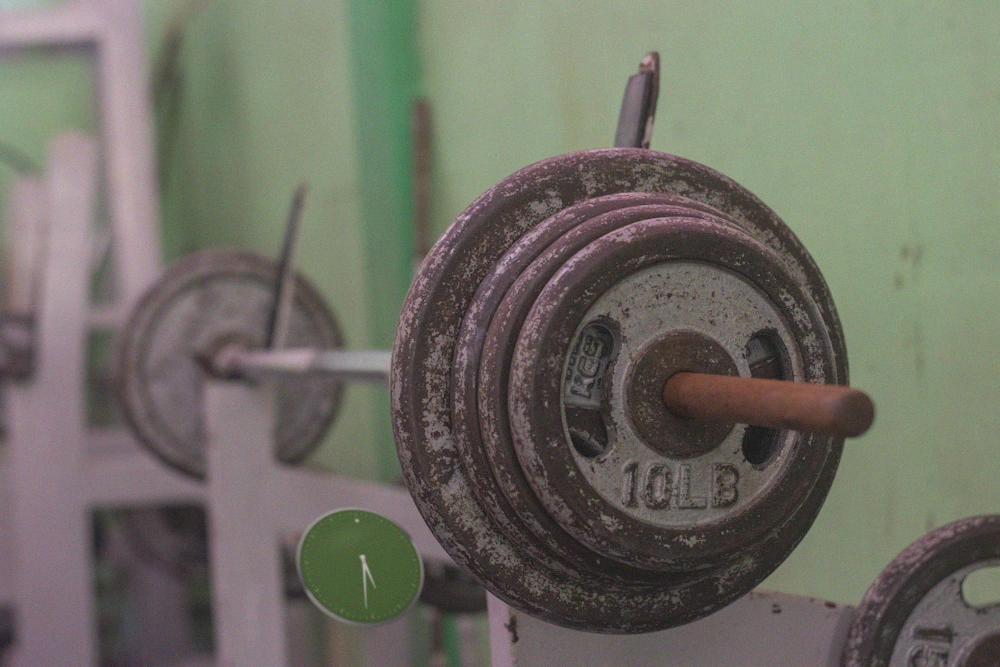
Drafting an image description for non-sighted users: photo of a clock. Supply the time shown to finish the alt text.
5:31
